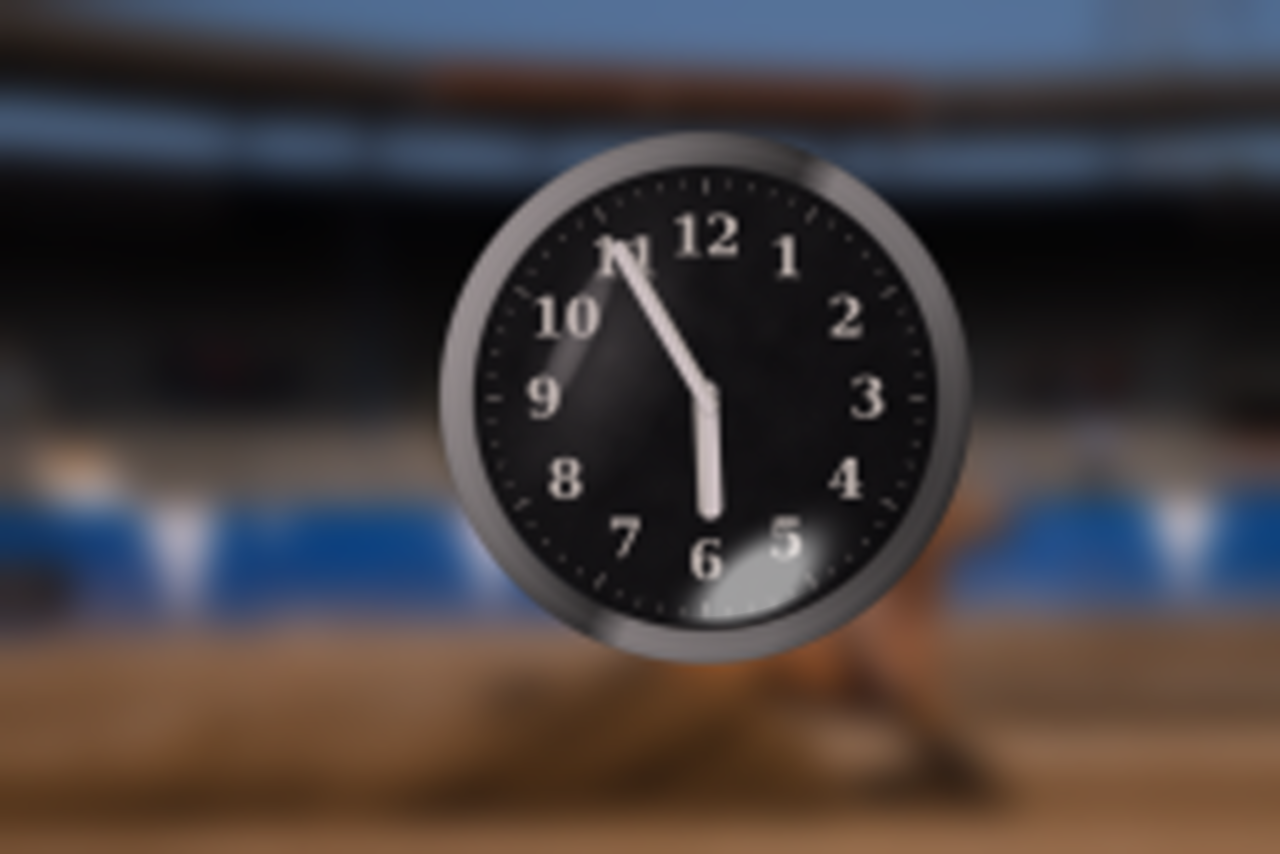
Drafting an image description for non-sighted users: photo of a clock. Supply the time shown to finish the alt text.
5:55
